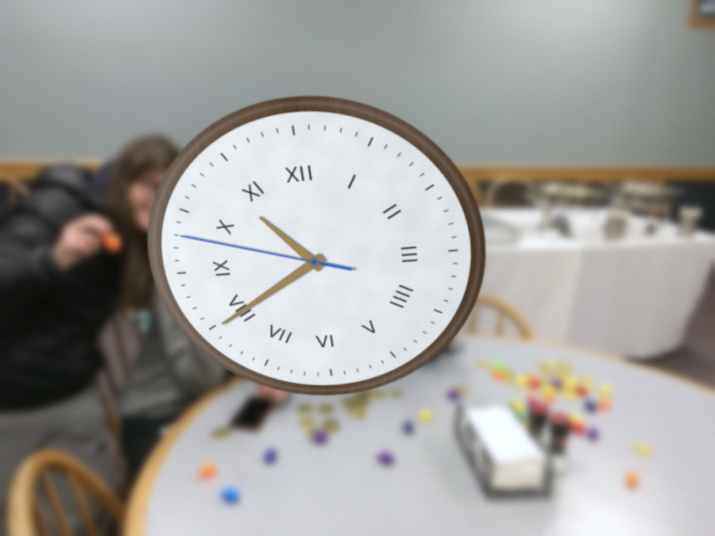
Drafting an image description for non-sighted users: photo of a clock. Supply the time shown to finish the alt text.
10:39:48
